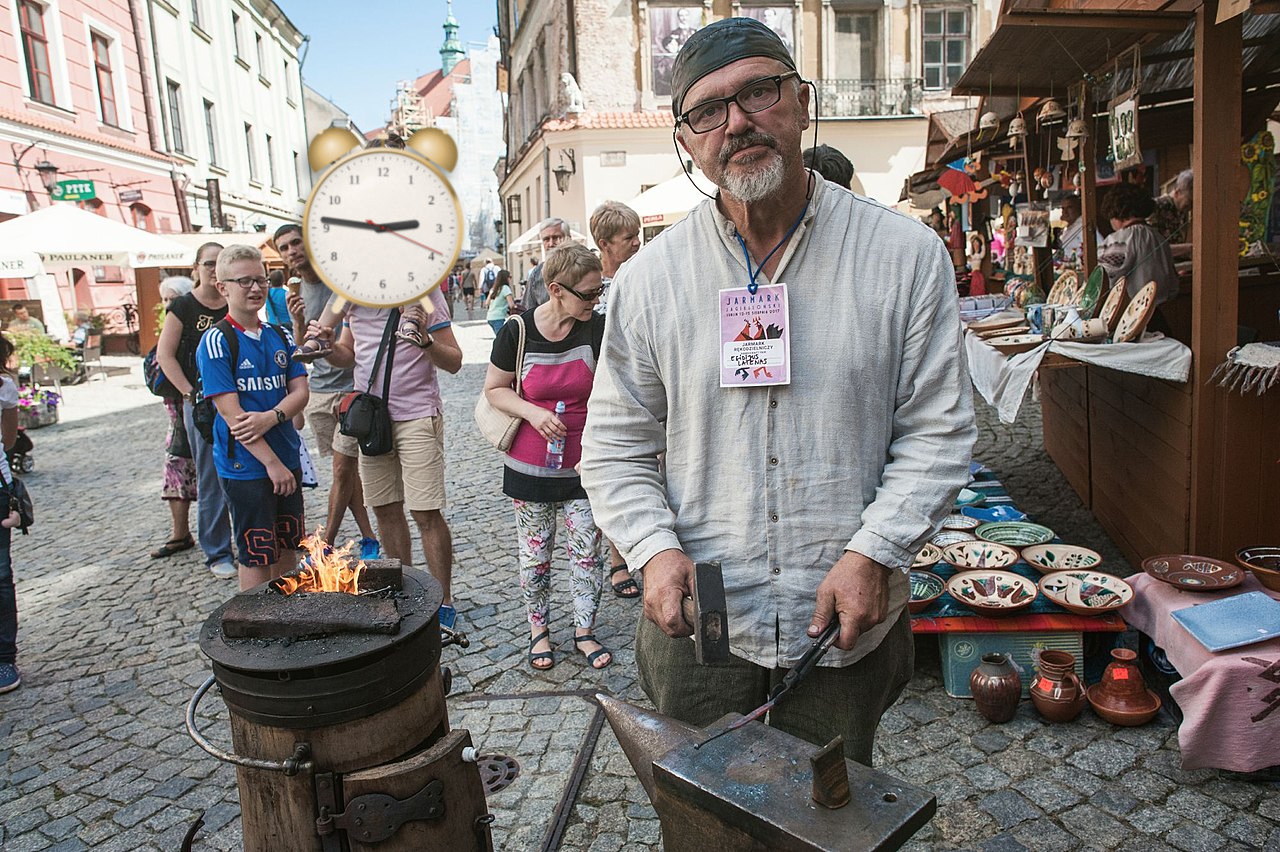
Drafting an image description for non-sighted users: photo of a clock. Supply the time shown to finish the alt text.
2:46:19
